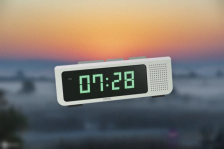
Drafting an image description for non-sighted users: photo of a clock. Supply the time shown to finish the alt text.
7:28
